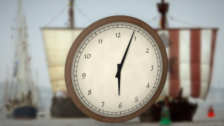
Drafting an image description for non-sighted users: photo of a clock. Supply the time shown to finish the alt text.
6:04
